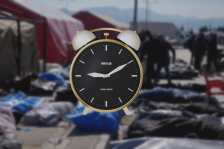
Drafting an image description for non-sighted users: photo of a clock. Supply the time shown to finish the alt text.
9:10
